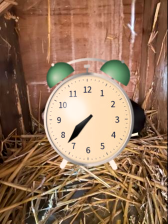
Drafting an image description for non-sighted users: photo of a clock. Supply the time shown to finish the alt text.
7:37
